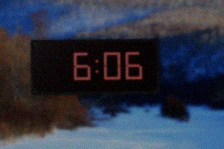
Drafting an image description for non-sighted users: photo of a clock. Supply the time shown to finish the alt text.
6:06
